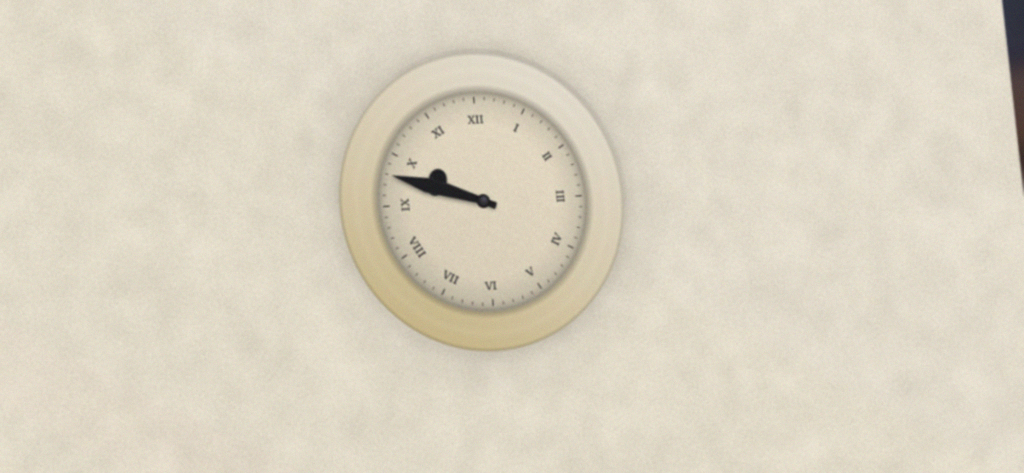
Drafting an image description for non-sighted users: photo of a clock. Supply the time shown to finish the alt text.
9:48
